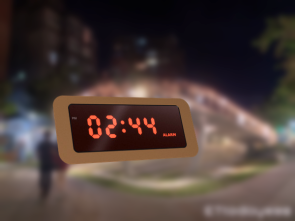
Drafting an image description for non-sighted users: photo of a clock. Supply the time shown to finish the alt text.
2:44
